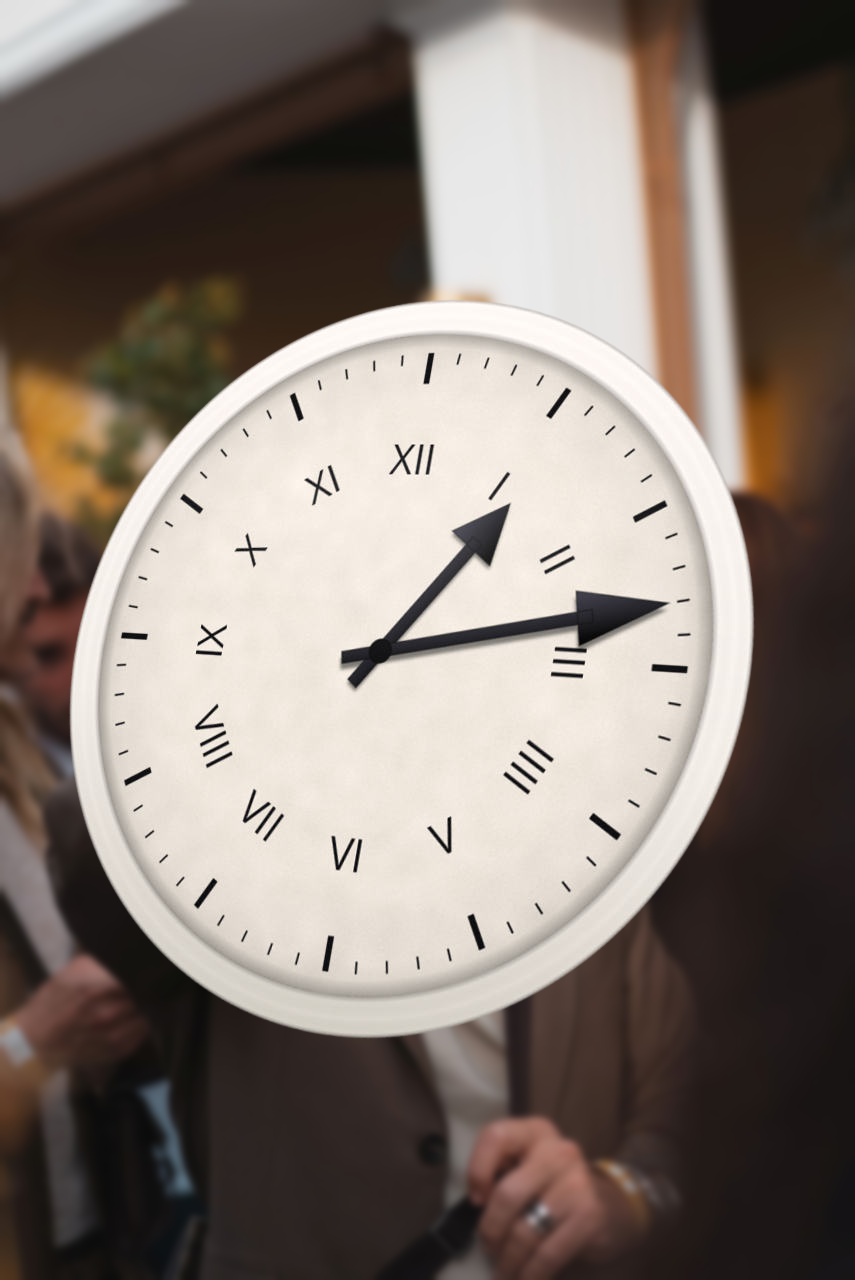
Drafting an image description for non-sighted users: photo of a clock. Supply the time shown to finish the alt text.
1:13
